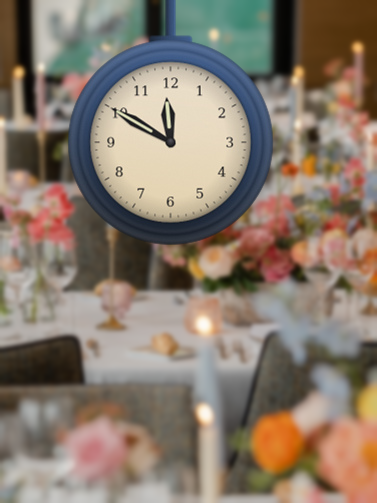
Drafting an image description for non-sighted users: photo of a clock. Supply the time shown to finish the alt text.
11:50
